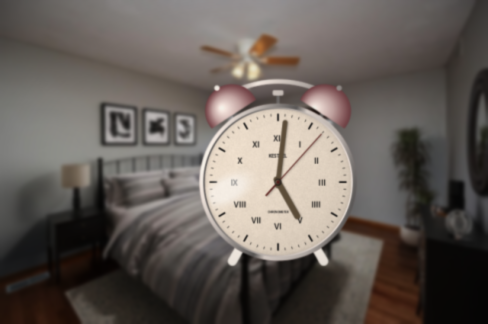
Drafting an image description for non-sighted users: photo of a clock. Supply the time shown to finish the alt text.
5:01:07
